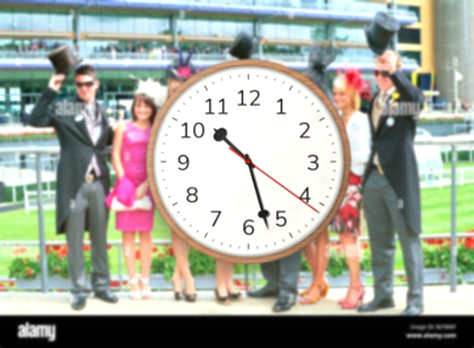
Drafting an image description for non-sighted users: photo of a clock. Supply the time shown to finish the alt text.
10:27:21
